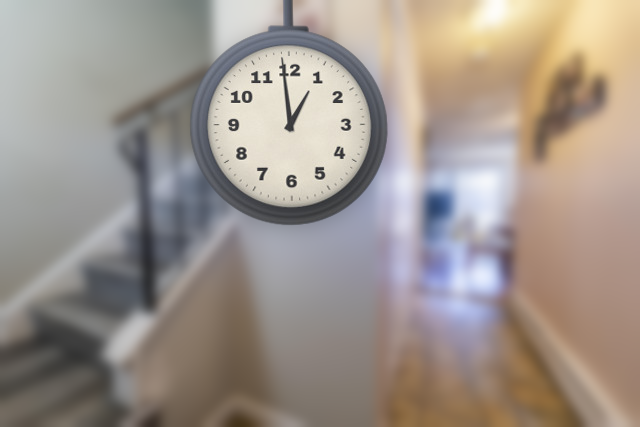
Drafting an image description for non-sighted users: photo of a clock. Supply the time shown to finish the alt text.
12:59
